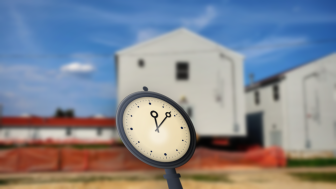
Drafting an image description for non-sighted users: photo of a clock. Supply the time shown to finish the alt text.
12:08
